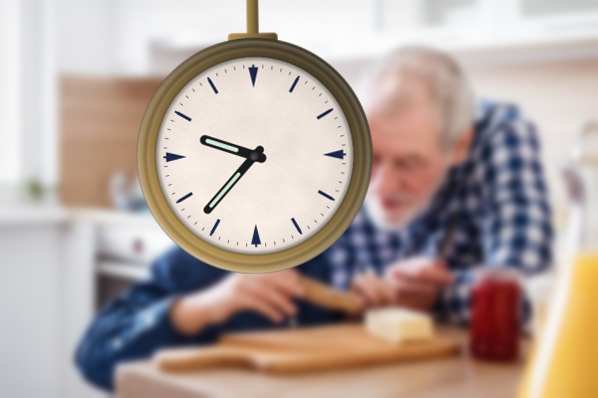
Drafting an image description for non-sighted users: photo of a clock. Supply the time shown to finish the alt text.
9:37
